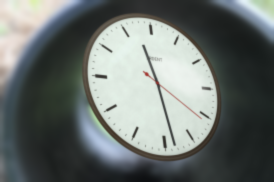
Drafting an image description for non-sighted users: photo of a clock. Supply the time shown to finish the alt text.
11:28:21
